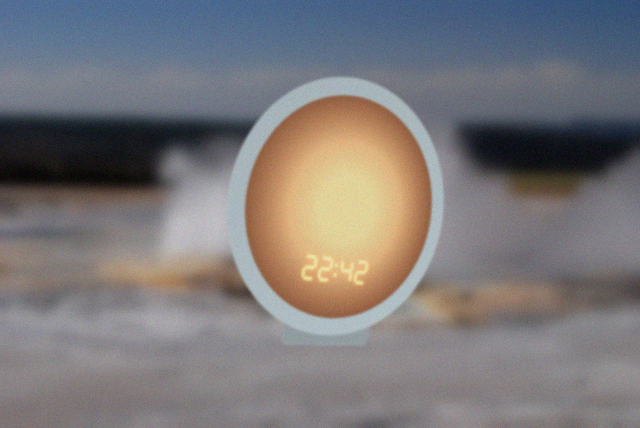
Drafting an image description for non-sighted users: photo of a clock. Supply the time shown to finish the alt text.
22:42
